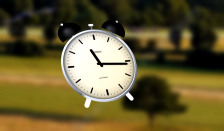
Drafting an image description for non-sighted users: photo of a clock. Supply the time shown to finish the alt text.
11:16
